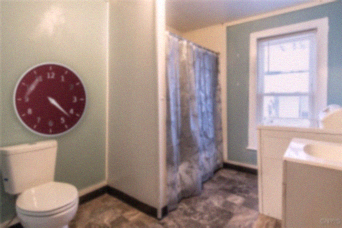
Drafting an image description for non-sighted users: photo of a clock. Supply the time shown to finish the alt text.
4:22
